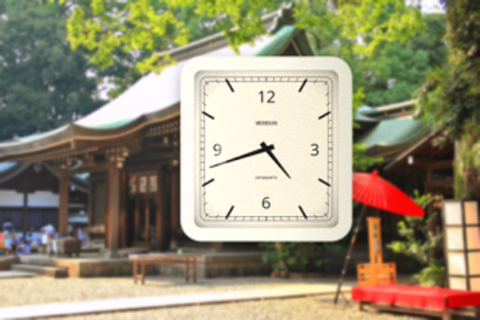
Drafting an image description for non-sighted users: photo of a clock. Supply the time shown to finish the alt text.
4:42
